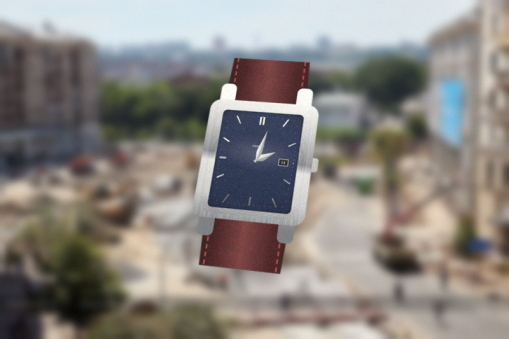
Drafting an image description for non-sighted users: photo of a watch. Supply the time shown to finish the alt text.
2:02
